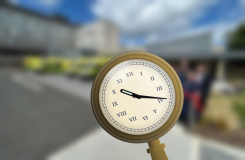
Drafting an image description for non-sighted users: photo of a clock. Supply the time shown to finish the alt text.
10:19
